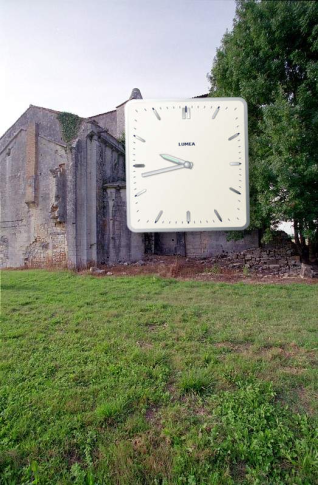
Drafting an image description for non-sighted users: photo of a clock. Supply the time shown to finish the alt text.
9:43
